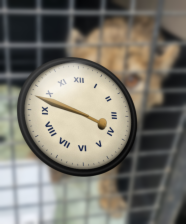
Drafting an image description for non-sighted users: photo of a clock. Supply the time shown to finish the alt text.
3:48
